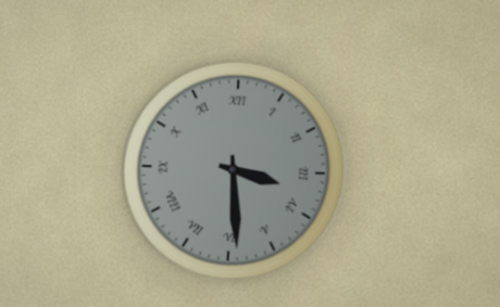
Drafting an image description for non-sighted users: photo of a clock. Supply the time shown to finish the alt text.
3:29
